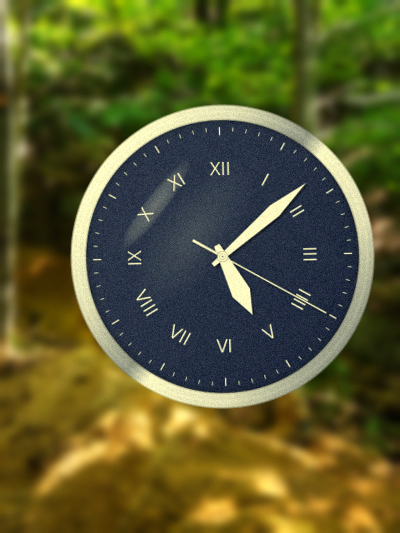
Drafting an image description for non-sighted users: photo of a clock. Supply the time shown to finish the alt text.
5:08:20
